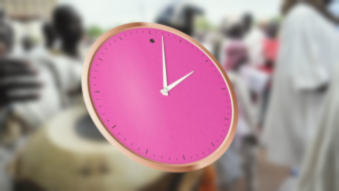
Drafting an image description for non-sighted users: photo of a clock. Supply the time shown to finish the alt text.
2:02
